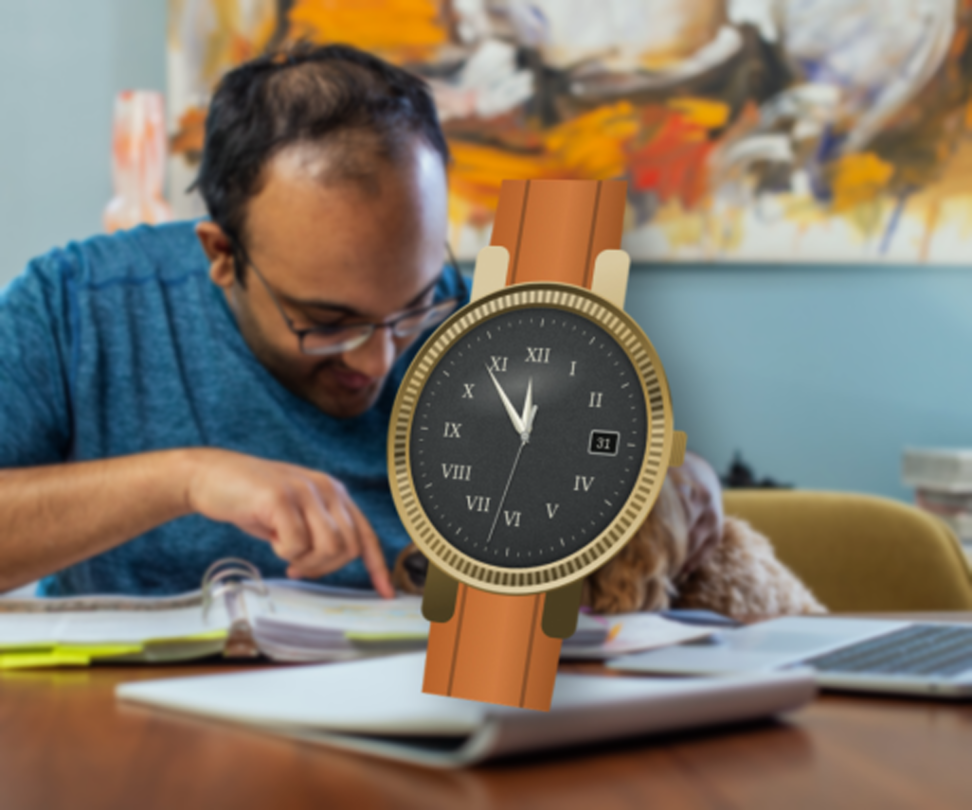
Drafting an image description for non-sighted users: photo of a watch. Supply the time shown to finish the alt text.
11:53:32
